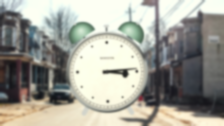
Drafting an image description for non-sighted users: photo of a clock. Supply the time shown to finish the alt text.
3:14
